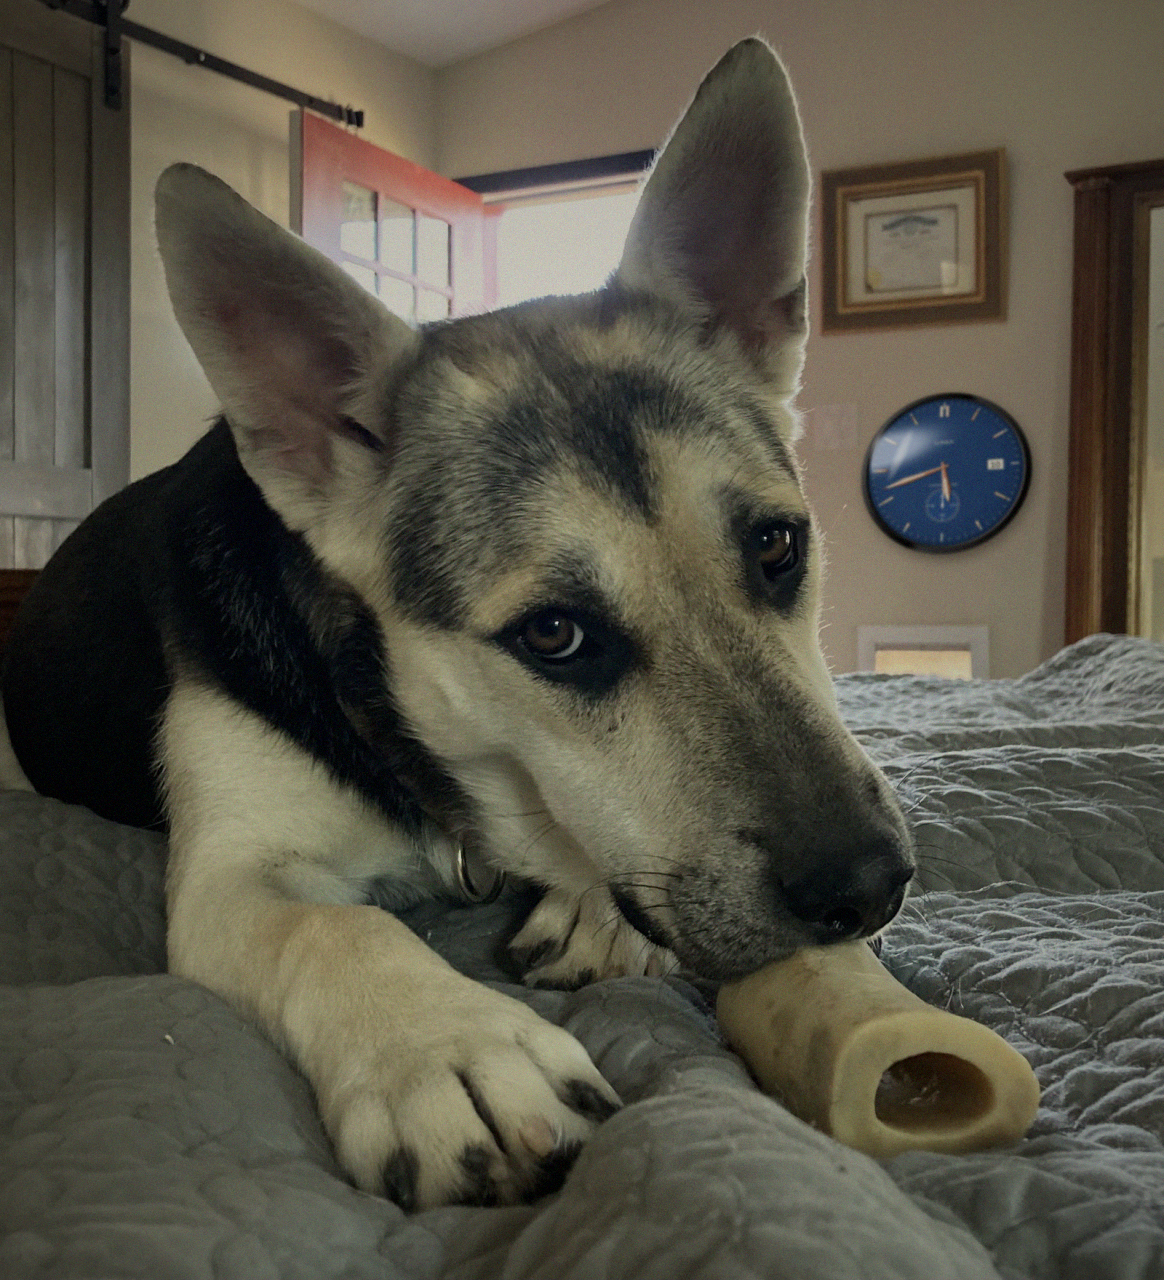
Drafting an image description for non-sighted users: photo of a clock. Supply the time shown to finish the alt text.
5:42
